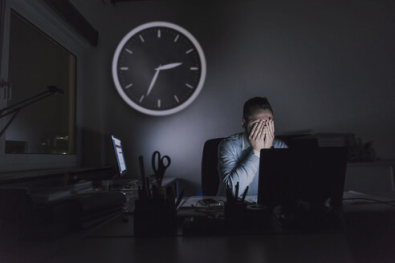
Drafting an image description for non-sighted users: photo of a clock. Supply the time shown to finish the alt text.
2:34
